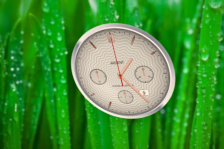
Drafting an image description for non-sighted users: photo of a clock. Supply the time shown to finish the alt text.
1:24
